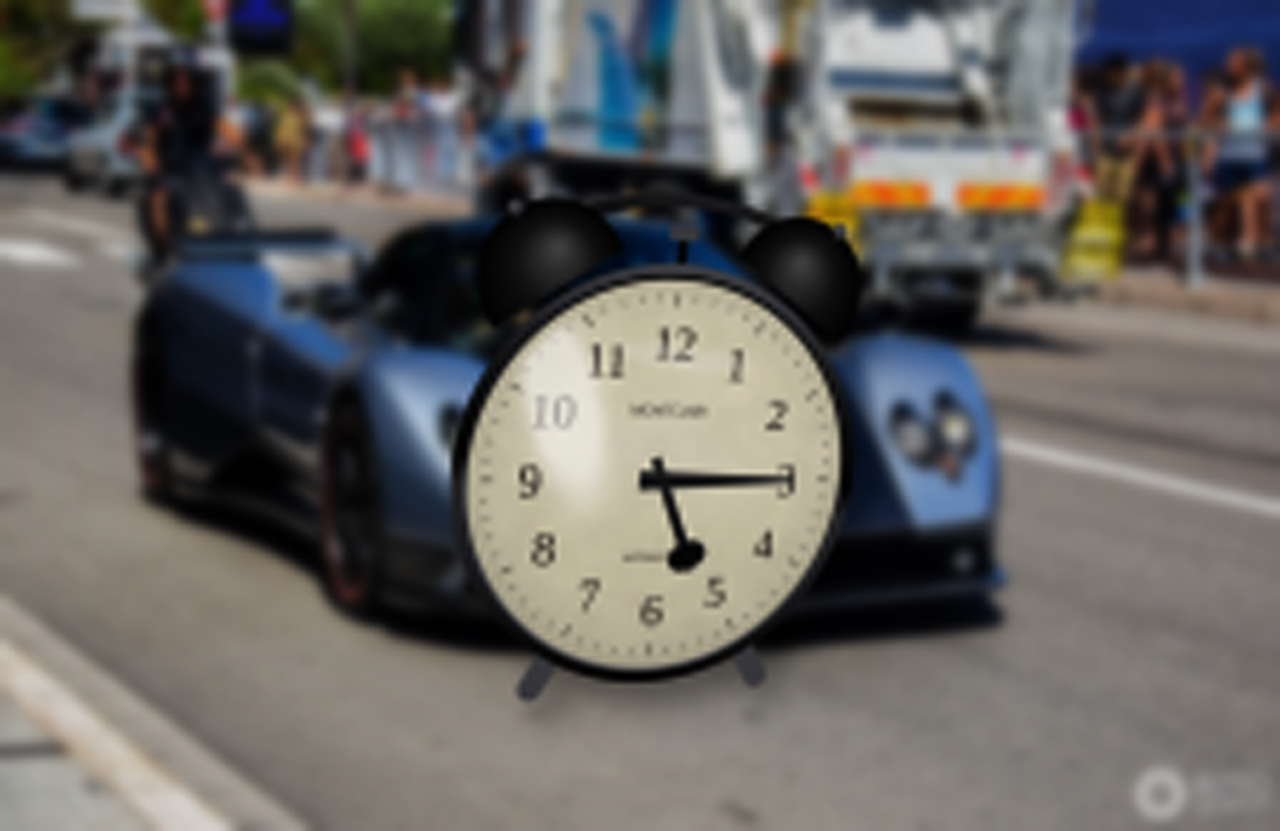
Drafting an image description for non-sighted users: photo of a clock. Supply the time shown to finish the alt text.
5:15
